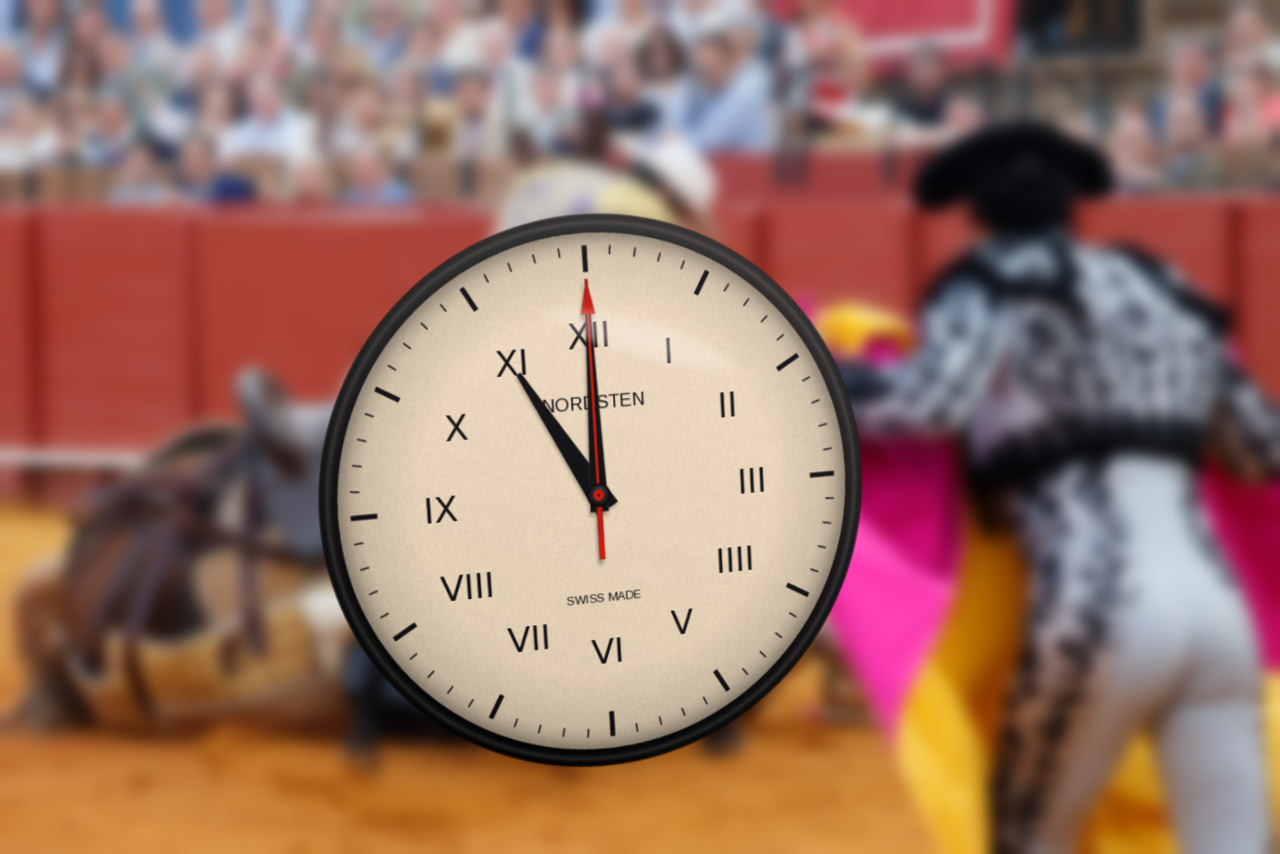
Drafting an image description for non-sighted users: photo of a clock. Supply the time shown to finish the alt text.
11:00:00
